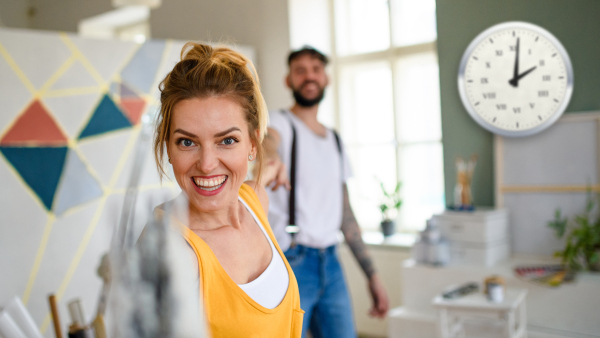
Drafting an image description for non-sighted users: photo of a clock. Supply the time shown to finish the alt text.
2:01
